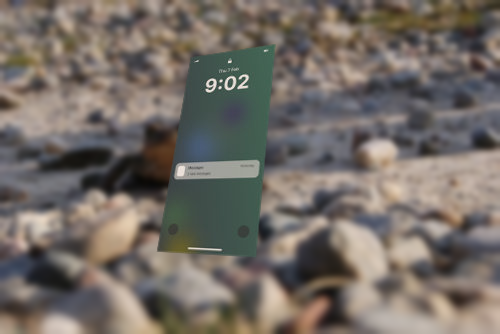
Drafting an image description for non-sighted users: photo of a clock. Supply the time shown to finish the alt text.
9:02
